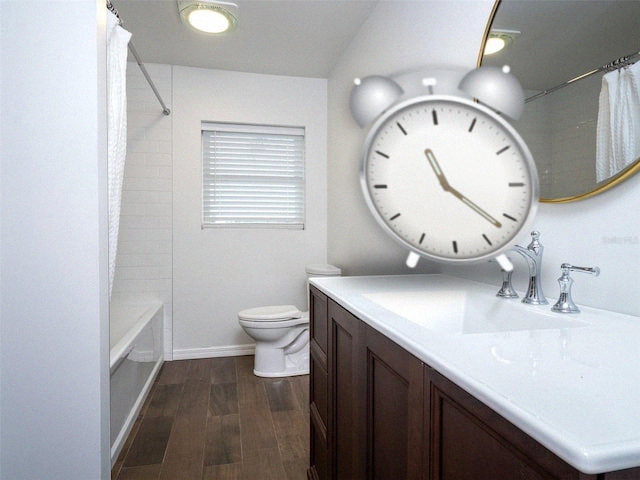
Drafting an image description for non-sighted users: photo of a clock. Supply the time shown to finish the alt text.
11:22
